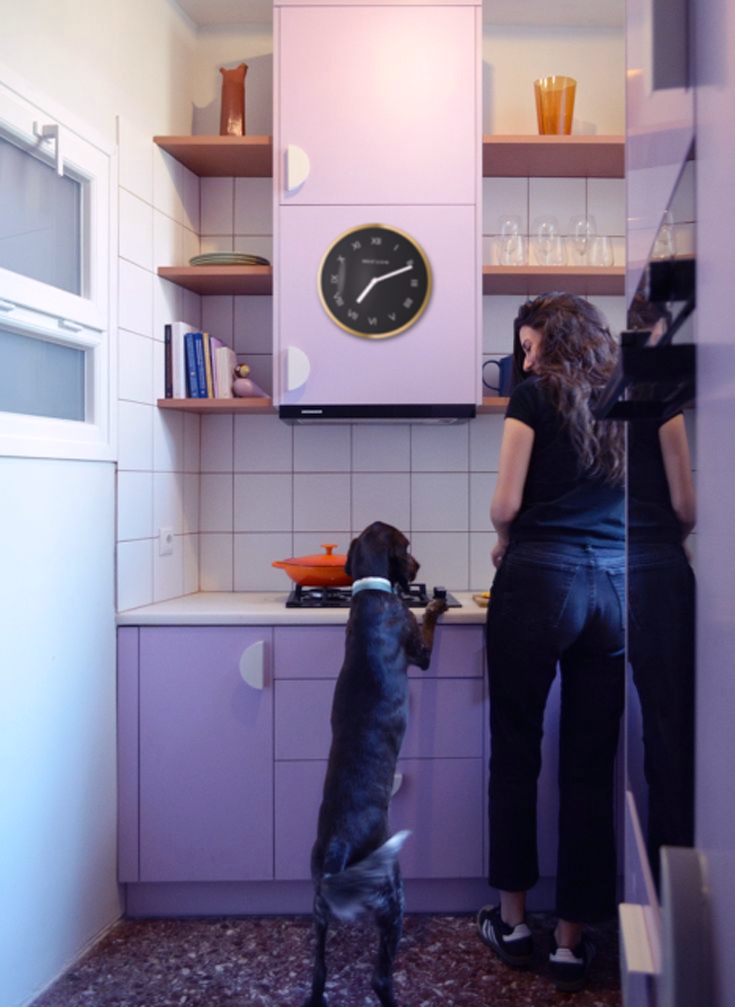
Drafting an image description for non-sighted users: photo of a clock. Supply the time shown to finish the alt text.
7:11
